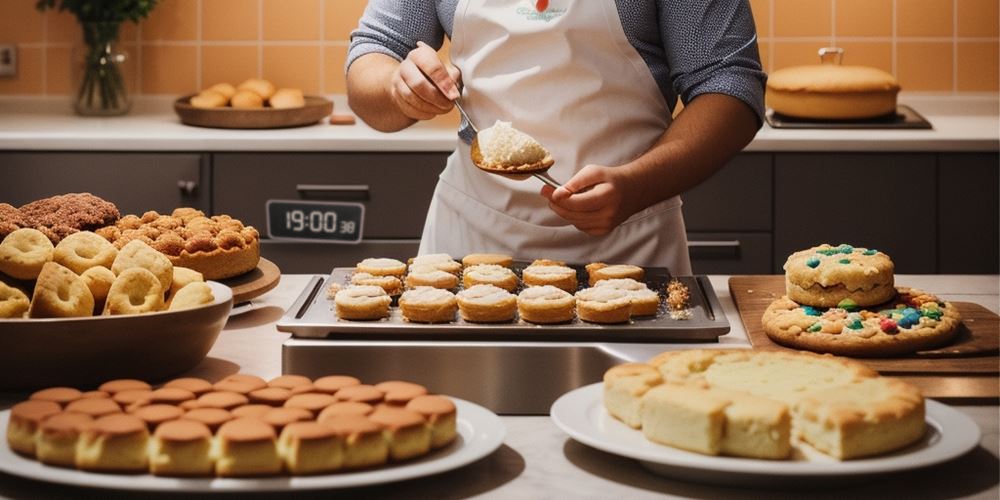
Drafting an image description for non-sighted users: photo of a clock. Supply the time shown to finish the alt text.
19:00
